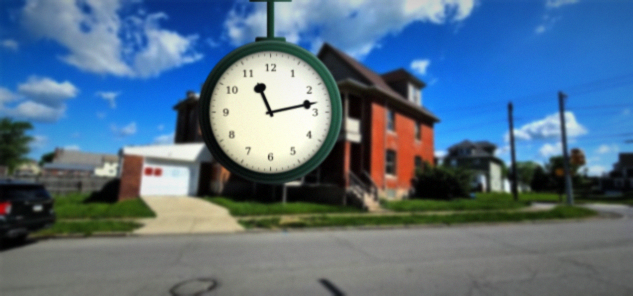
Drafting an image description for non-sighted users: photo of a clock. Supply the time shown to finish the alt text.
11:13
